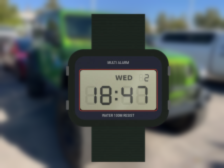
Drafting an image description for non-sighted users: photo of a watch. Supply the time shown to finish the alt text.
18:47
